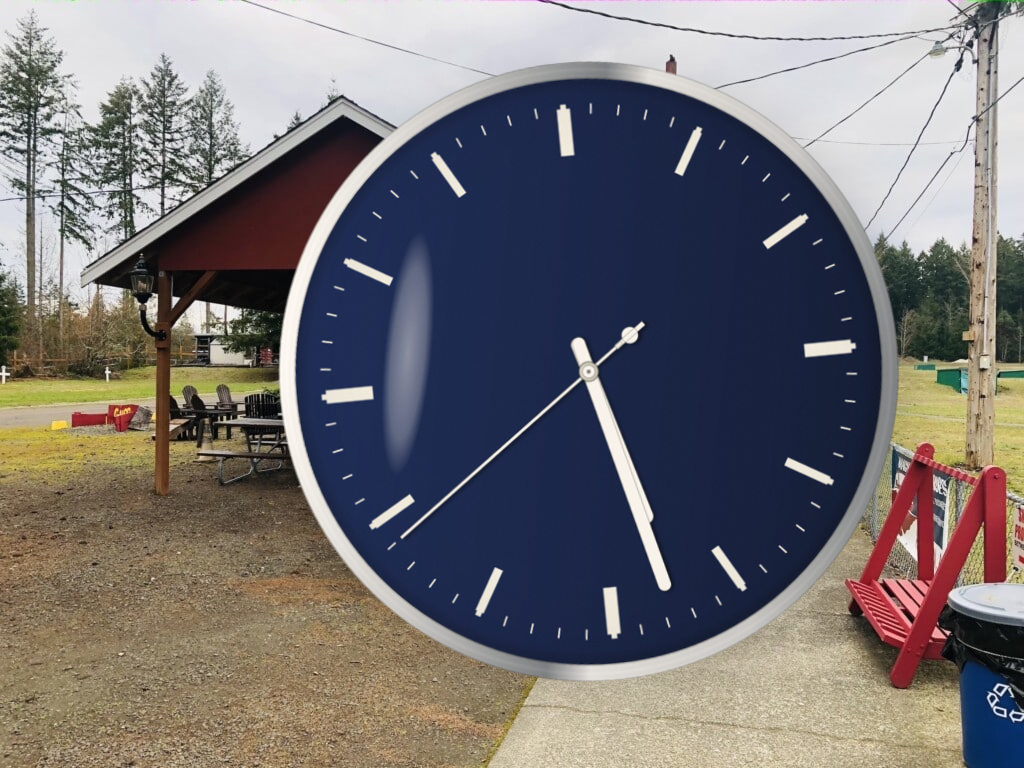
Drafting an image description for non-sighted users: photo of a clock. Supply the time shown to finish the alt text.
5:27:39
